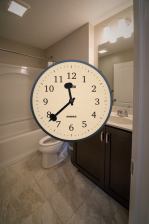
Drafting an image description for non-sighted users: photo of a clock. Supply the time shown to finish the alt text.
11:38
